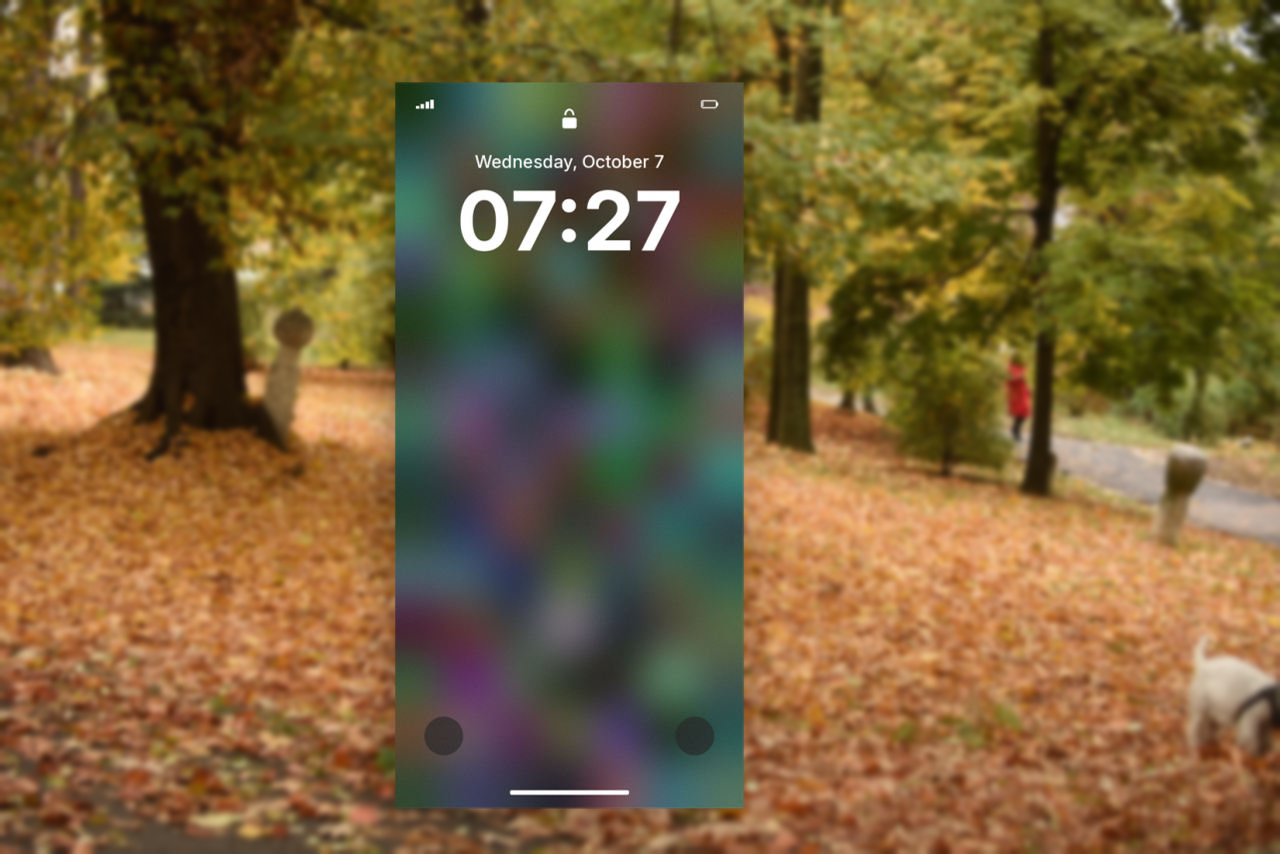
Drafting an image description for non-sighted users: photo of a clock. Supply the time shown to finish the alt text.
7:27
